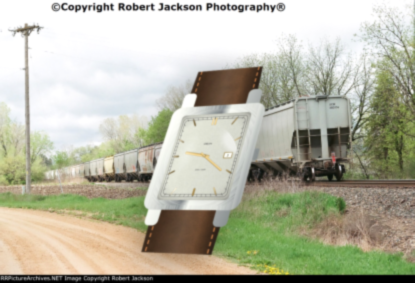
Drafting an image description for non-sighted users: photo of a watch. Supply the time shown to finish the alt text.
9:21
